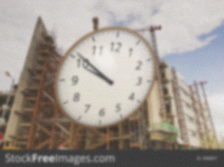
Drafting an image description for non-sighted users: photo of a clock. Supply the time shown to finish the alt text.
9:51
